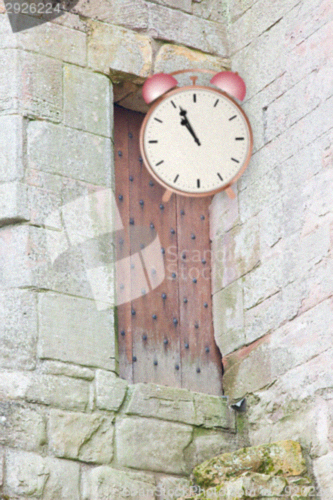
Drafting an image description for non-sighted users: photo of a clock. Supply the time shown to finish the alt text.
10:56
